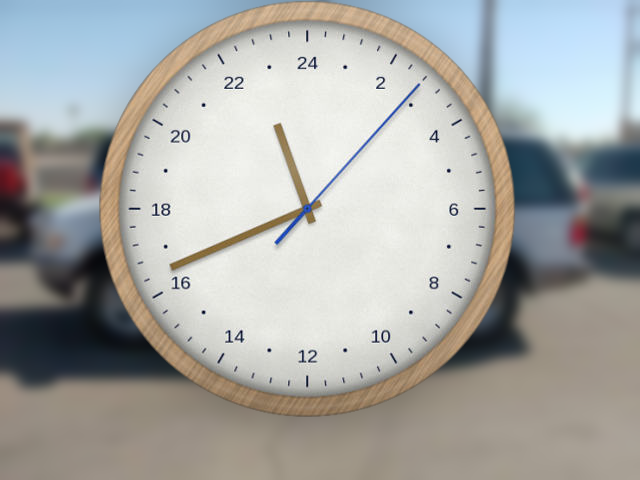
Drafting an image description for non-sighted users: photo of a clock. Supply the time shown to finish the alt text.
22:41:07
